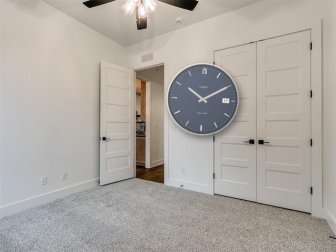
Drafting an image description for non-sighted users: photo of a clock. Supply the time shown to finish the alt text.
10:10
